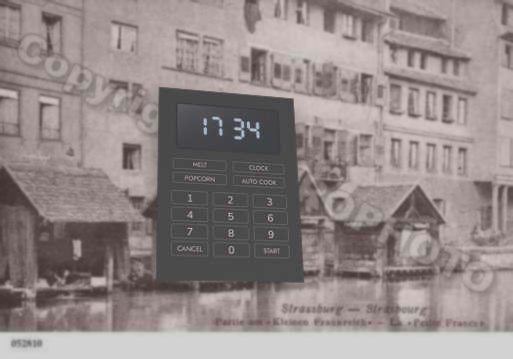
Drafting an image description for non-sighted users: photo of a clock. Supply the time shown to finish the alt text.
17:34
